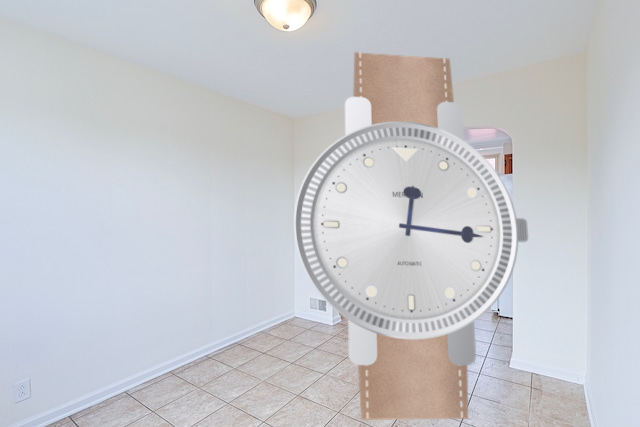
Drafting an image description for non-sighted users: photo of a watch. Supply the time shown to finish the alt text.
12:16
